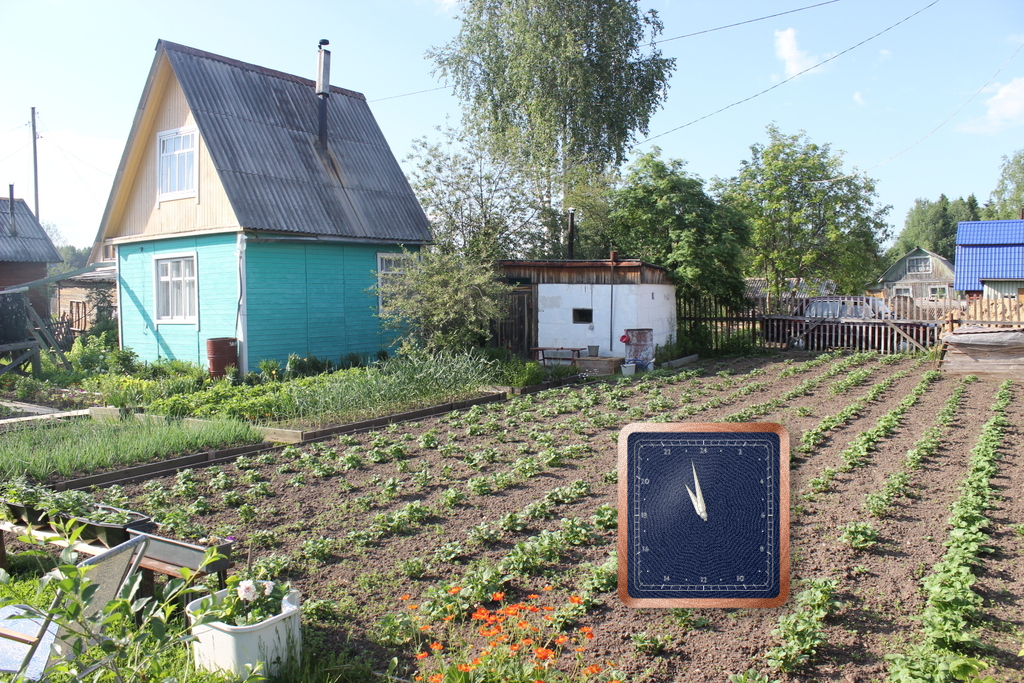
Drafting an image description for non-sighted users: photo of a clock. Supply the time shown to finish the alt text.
21:58
